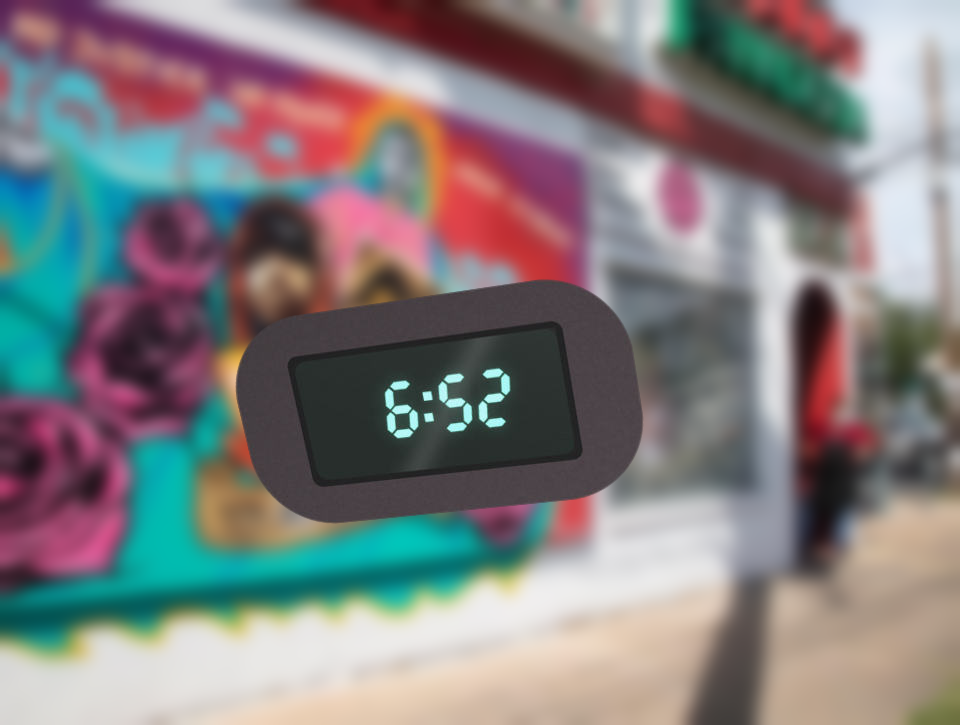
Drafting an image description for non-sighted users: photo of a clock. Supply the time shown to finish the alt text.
6:52
